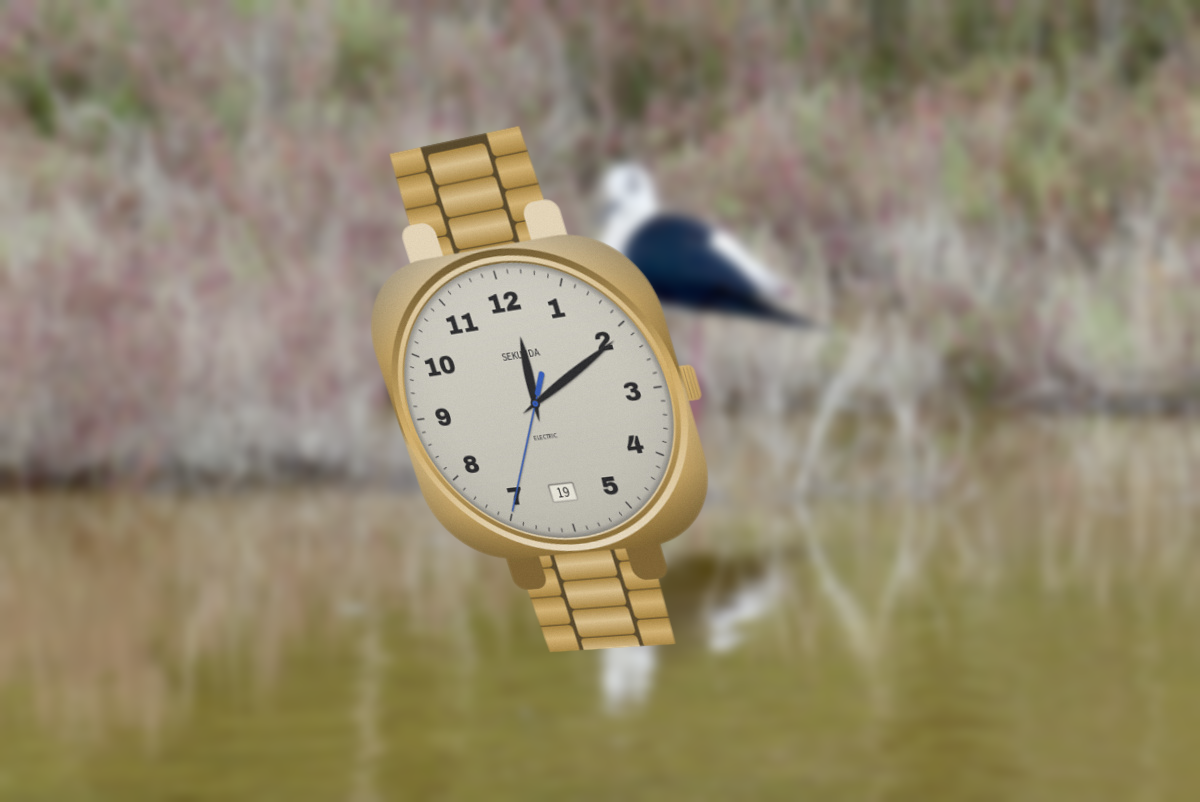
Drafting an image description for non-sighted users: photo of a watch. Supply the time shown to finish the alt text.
12:10:35
